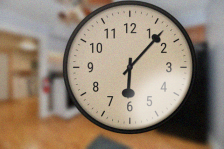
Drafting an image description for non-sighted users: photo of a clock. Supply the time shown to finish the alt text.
6:07
